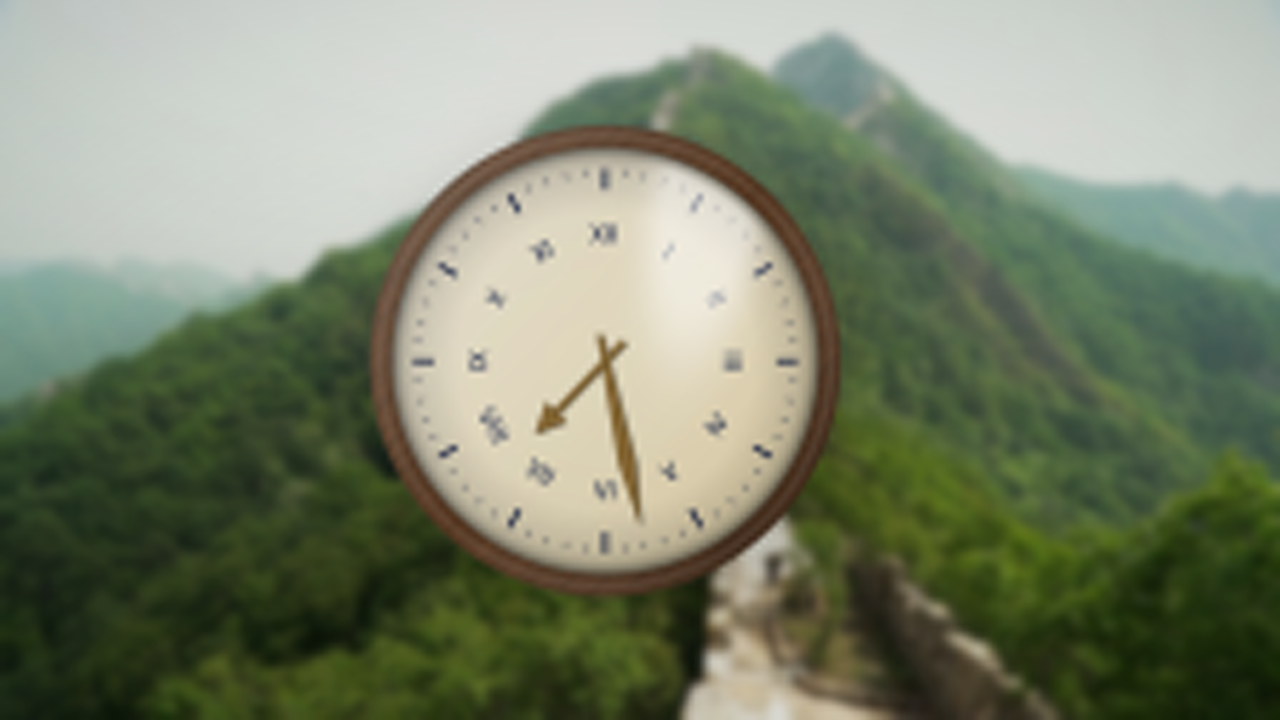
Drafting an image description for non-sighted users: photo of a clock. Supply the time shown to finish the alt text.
7:28
